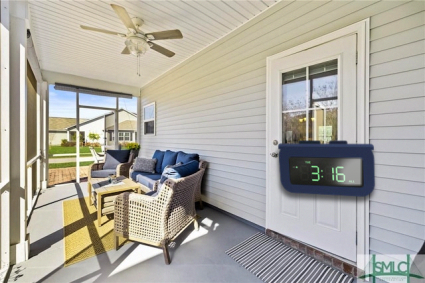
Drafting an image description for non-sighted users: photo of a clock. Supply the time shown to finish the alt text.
3:16
